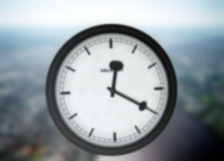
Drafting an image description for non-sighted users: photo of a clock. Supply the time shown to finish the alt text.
12:20
